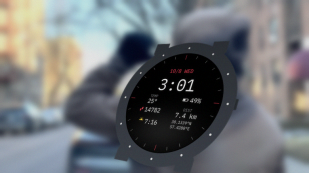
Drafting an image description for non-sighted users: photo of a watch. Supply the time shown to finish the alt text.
3:01
